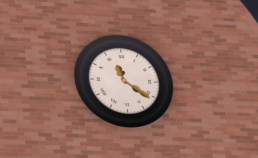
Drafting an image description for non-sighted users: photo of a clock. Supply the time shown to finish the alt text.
11:21
